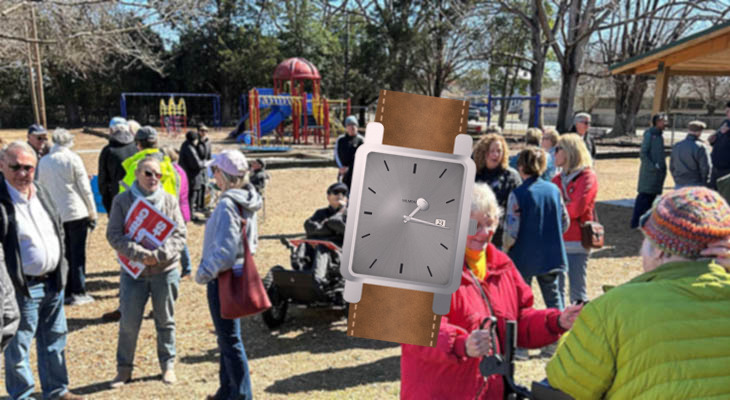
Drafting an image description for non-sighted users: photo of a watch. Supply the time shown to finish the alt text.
1:16
